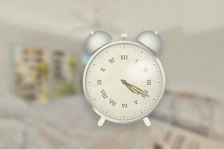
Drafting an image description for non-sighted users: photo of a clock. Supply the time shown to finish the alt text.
4:20
